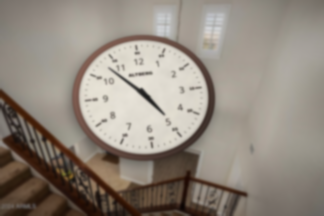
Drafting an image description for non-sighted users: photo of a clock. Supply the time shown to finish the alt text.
4:53
